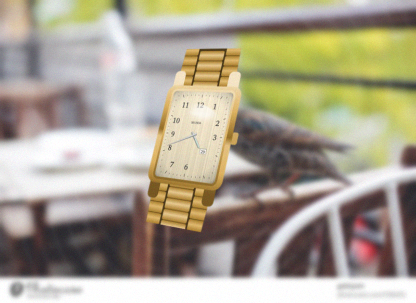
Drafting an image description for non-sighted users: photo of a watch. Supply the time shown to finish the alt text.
4:41
